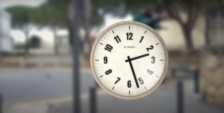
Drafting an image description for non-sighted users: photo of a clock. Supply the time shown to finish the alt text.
2:27
